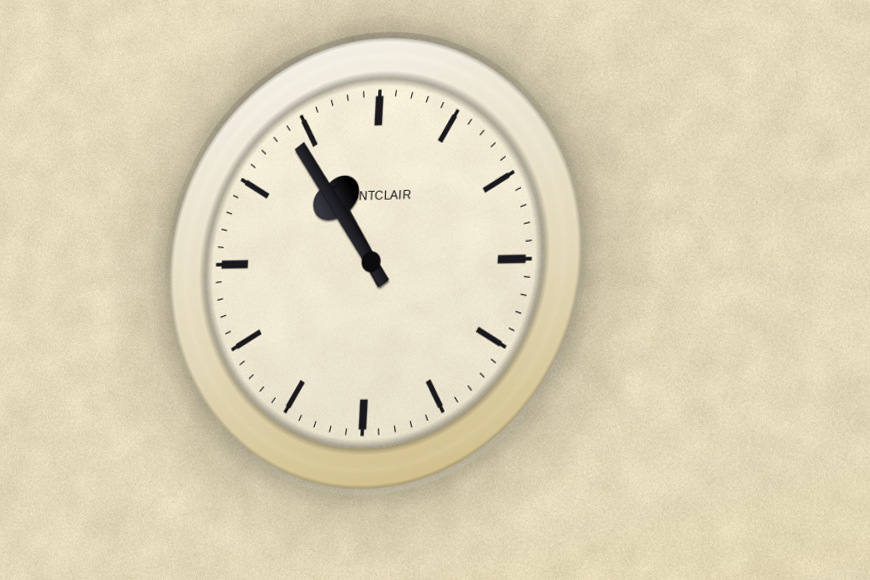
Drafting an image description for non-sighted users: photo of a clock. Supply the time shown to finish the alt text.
10:54
